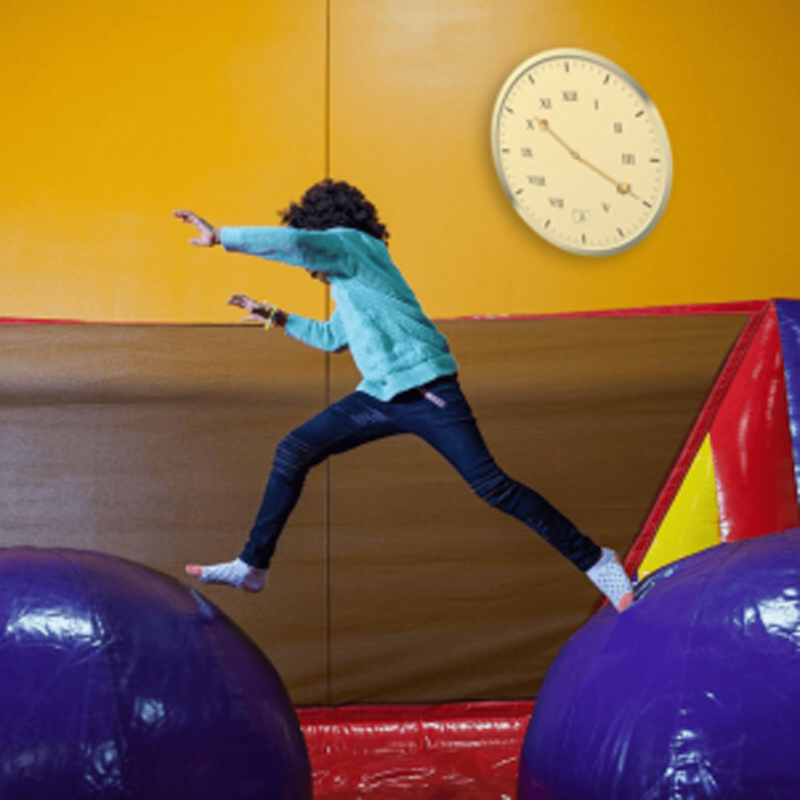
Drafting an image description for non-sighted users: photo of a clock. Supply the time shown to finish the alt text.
10:20
